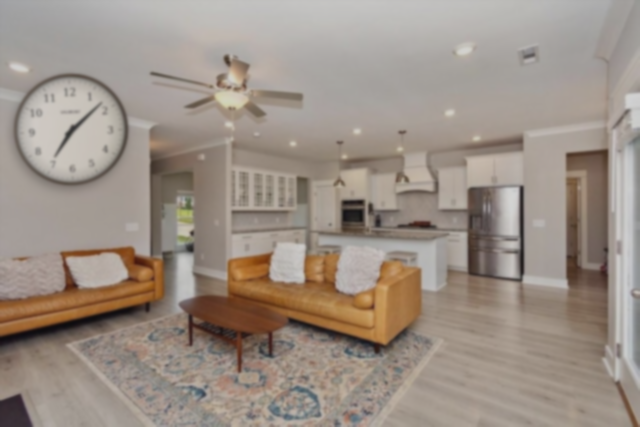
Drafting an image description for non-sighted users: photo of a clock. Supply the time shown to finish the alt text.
7:08
